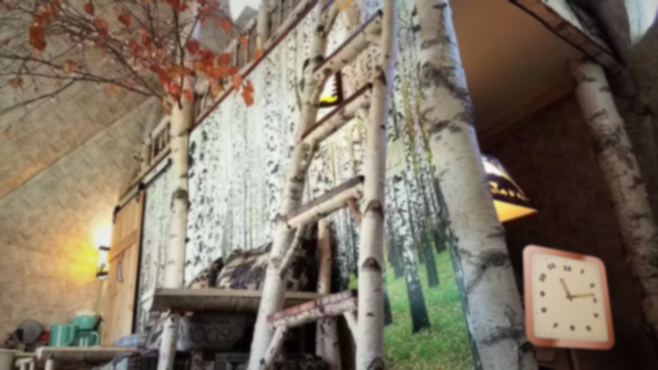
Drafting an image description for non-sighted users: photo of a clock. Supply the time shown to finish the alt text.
11:13
